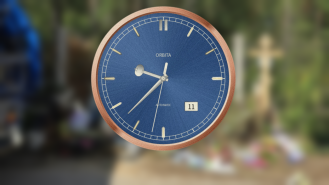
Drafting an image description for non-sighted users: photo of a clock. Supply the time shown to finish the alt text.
9:37:32
